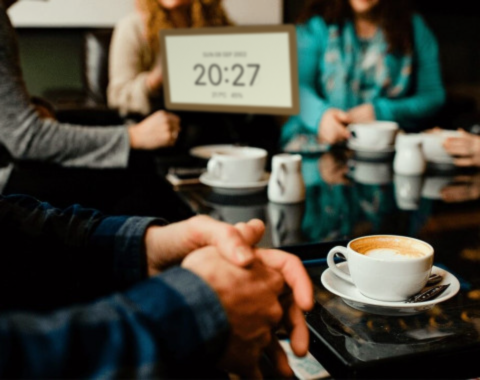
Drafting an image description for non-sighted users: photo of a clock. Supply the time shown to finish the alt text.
20:27
